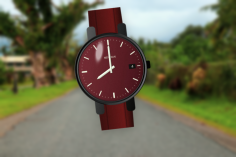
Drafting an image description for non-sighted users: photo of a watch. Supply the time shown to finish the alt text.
8:00
